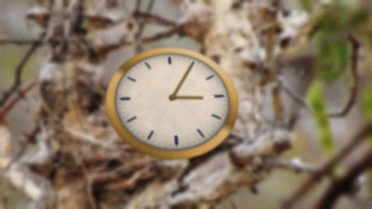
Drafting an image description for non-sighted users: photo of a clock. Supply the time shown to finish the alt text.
3:05
